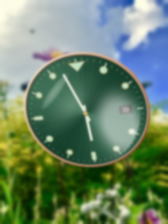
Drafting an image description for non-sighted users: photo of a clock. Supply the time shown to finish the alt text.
5:57
